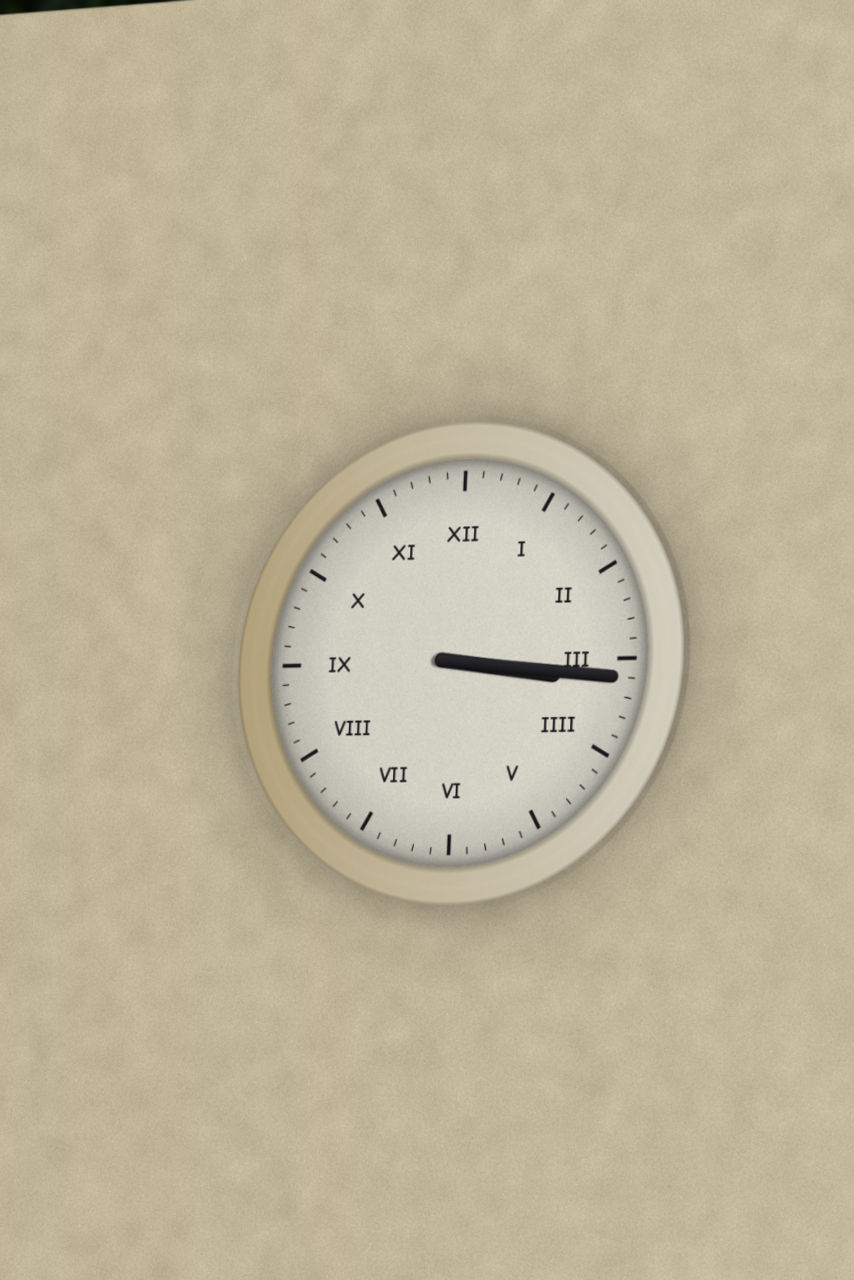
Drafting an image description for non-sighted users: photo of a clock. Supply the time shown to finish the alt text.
3:16
